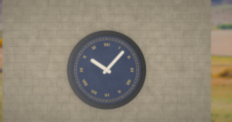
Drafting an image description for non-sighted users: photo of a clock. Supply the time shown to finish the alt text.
10:07
